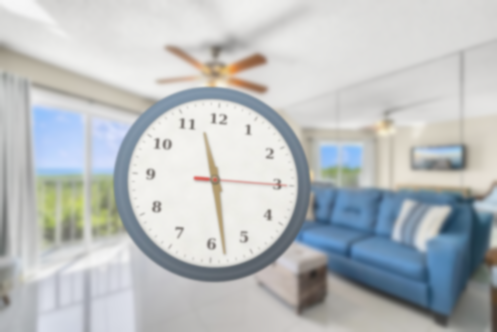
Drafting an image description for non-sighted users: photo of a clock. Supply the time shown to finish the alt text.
11:28:15
